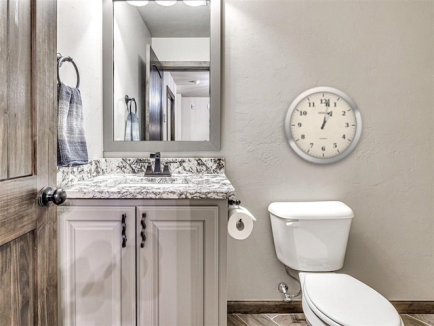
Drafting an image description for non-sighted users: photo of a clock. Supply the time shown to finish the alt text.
1:02
